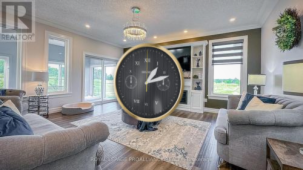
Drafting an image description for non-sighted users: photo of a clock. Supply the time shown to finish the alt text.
1:12
